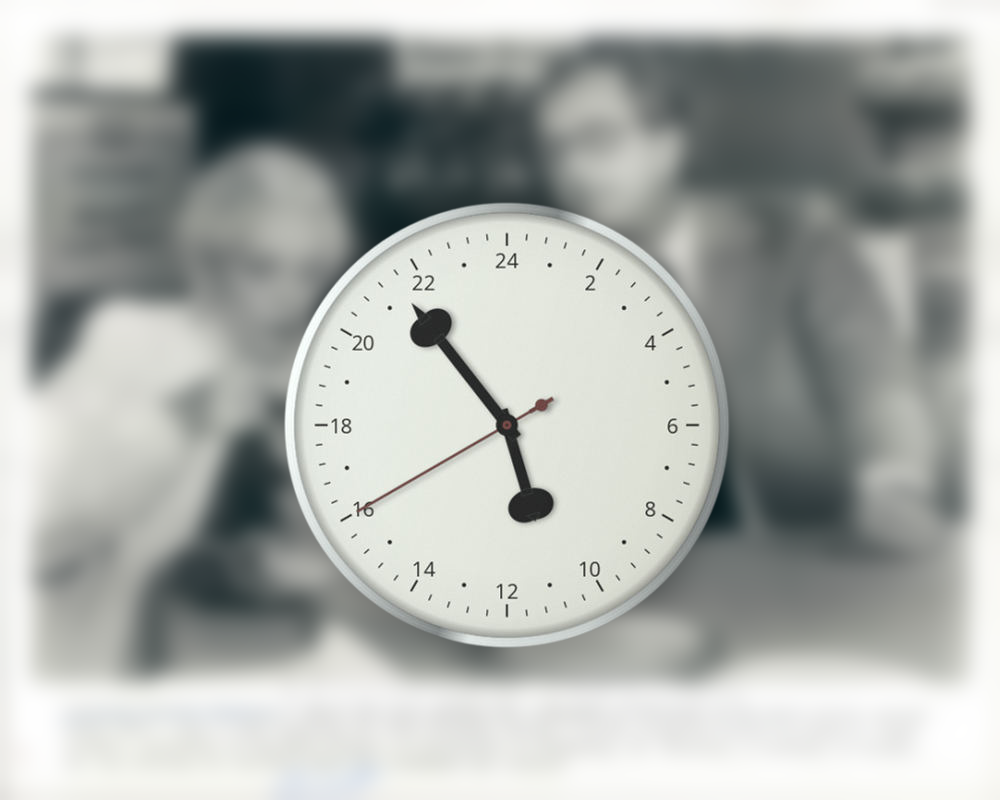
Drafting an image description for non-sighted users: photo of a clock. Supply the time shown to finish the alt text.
10:53:40
